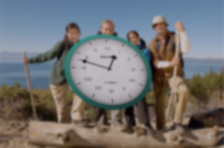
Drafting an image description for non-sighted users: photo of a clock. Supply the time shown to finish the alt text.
12:48
